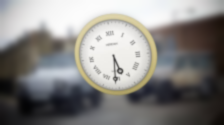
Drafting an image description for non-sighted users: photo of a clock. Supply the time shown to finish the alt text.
5:31
